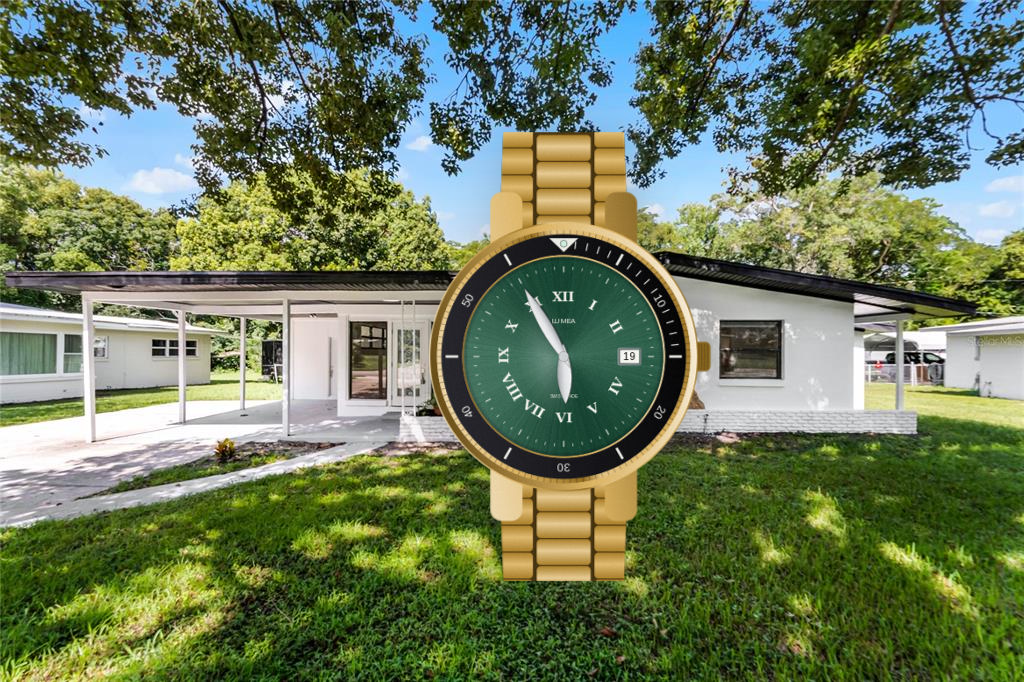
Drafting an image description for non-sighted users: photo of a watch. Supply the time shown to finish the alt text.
5:55
